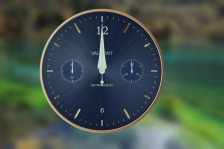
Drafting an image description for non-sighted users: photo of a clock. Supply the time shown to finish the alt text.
12:00
